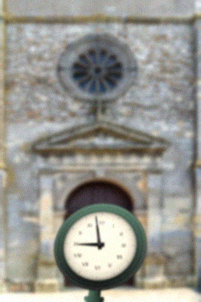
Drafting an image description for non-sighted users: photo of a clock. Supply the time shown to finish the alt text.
8:58
